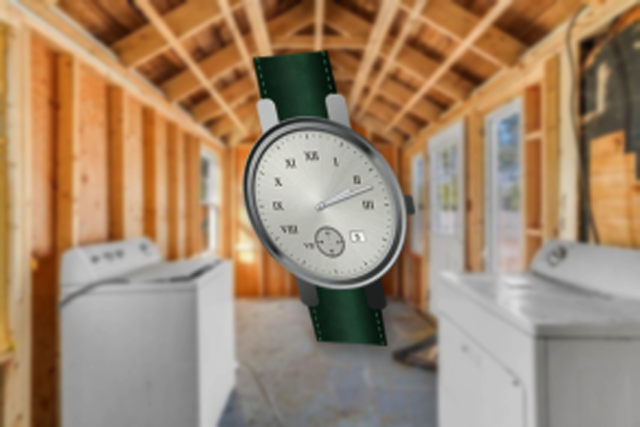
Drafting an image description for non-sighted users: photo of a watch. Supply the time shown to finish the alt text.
2:12
